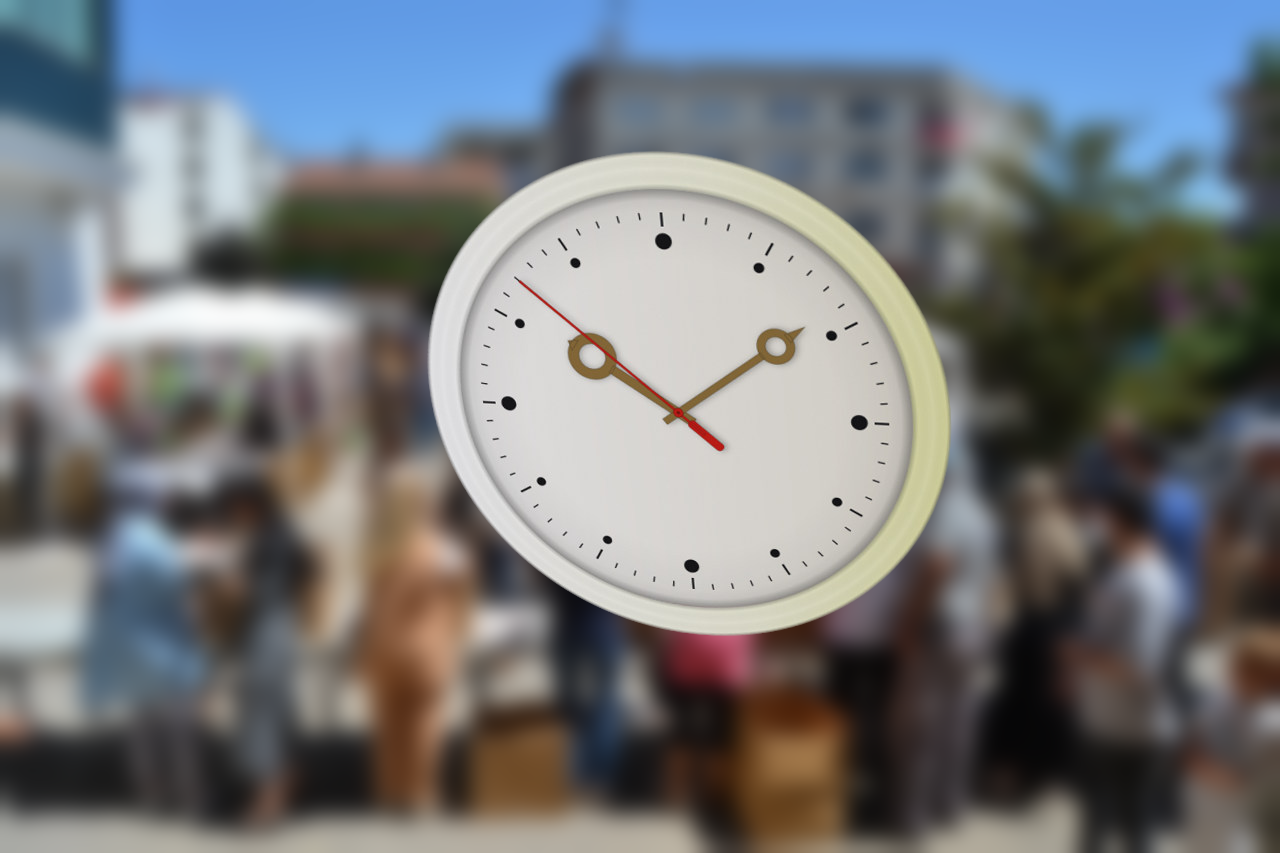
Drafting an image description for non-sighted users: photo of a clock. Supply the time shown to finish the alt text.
10:08:52
